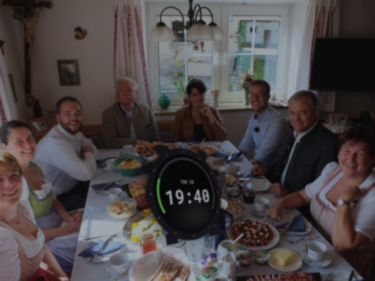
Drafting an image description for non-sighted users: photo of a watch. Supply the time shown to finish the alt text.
19:40
